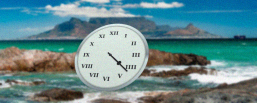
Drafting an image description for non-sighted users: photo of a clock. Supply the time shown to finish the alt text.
4:22
